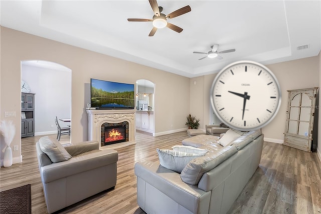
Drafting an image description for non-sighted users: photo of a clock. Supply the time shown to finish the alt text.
9:31
